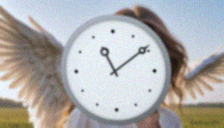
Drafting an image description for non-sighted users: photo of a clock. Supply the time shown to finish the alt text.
11:09
